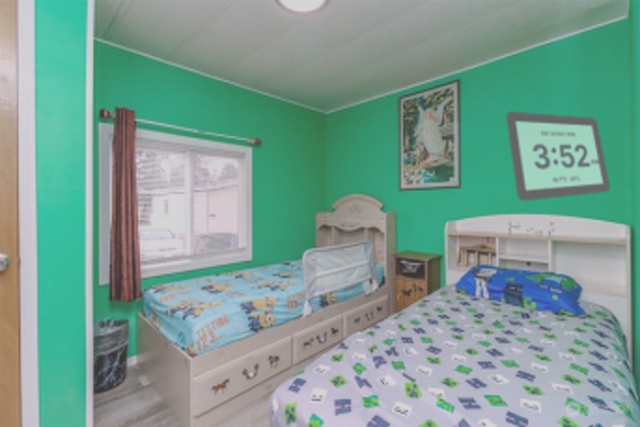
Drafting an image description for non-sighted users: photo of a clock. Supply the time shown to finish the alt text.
3:52
